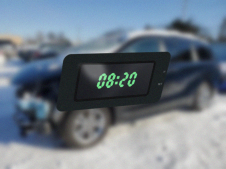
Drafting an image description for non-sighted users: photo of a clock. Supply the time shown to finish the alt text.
8:20
